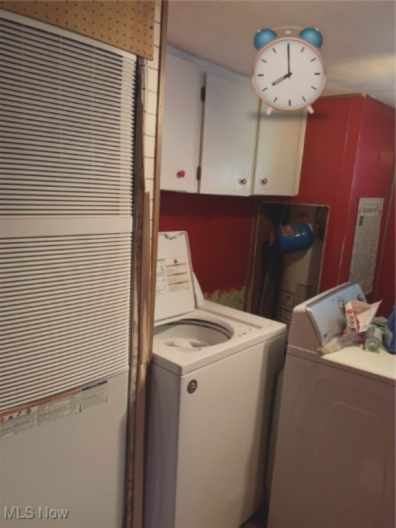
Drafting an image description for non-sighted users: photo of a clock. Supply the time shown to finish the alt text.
8:00
